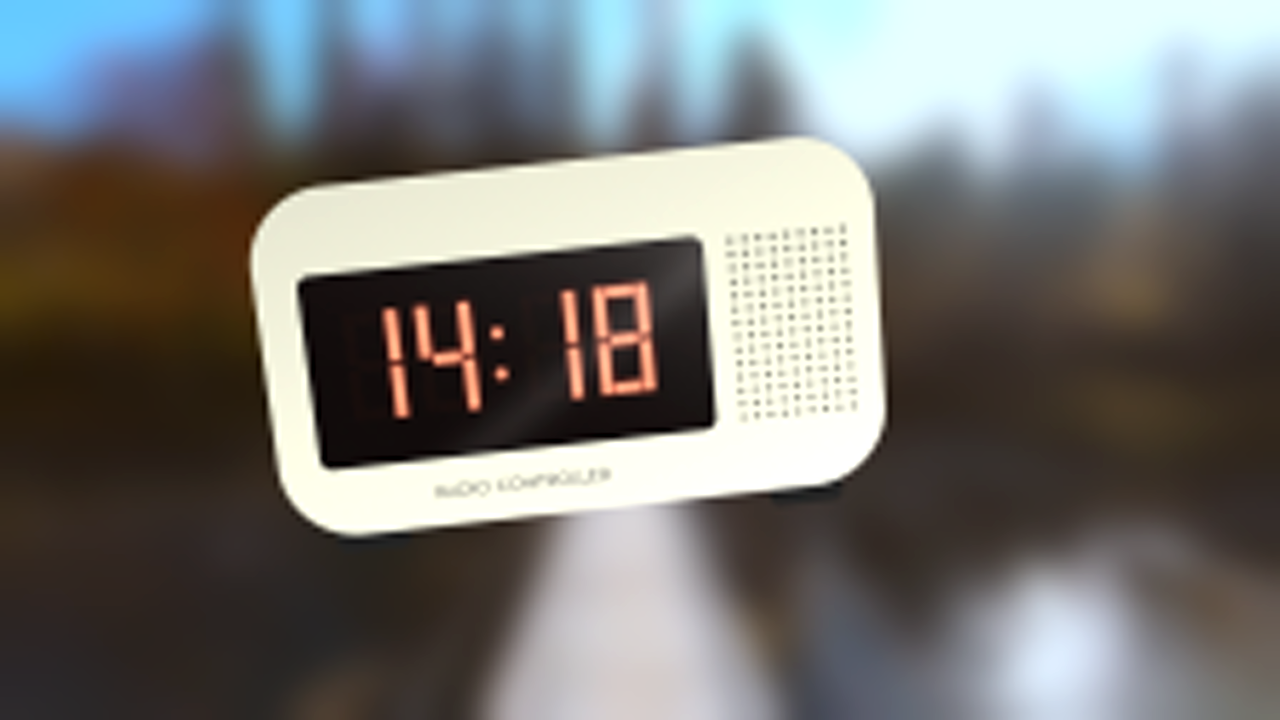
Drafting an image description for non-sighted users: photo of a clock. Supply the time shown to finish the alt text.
14:18
